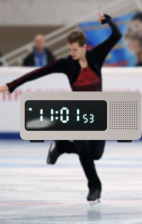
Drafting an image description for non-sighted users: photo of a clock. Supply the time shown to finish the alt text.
11:01:53
